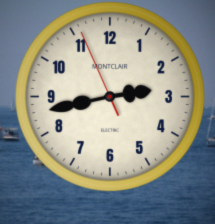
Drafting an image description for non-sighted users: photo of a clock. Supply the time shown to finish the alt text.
2:42:56
